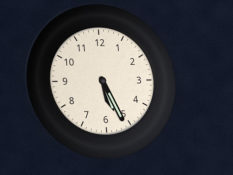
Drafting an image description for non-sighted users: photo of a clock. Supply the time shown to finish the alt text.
5:26
